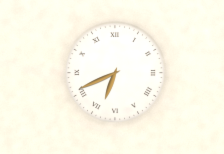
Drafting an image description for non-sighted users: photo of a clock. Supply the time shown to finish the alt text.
6:41
